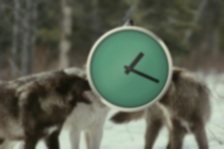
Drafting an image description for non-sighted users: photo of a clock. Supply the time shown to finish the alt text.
1:19
